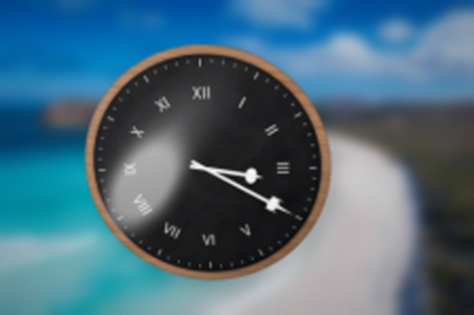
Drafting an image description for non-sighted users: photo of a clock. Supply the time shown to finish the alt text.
3:20
